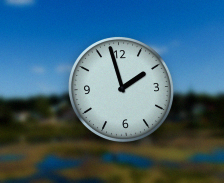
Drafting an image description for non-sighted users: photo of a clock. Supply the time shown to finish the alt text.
1:58
